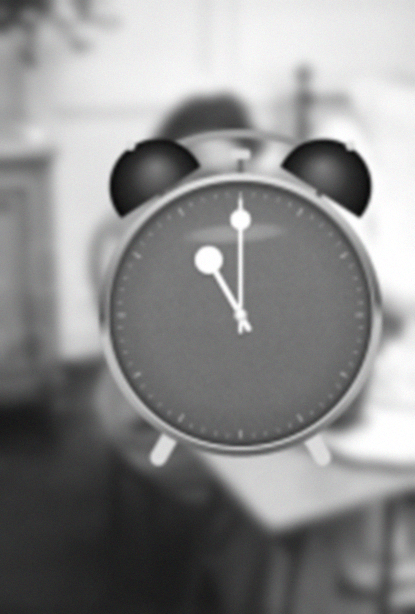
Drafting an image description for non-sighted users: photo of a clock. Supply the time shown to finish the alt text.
11:00
